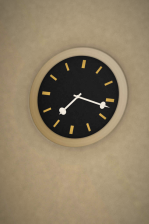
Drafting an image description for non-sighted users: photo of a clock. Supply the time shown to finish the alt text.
7:17
